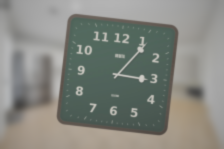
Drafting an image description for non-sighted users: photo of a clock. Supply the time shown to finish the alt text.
3:06
